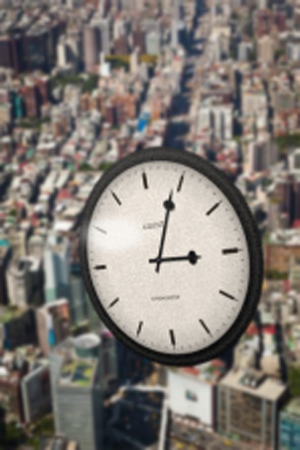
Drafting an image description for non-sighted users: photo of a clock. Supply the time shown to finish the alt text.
3:04
